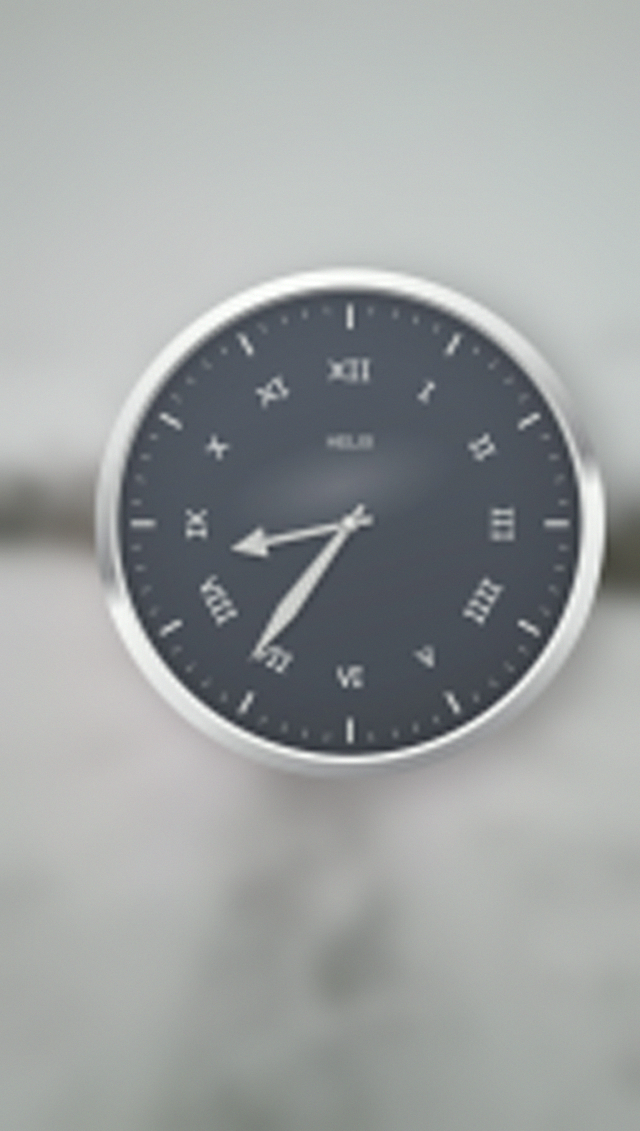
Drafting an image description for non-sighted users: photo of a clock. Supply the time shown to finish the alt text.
8:36
